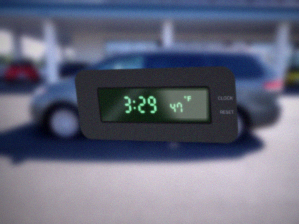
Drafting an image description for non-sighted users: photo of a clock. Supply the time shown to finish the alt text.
3:29
